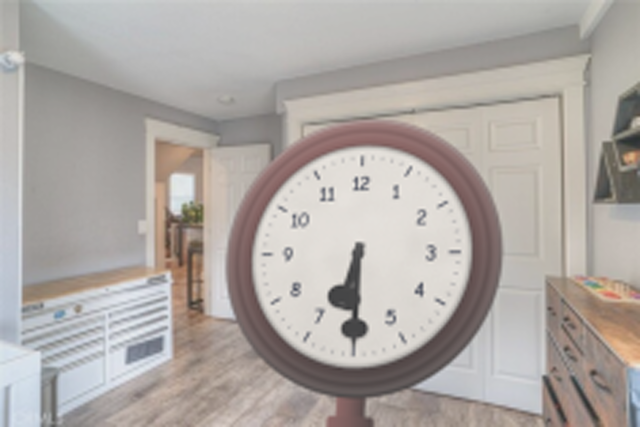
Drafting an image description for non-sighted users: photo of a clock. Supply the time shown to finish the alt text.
6:30
